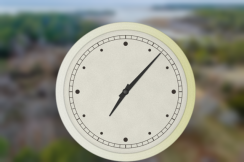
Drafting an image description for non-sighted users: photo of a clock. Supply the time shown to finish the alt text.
7:07
